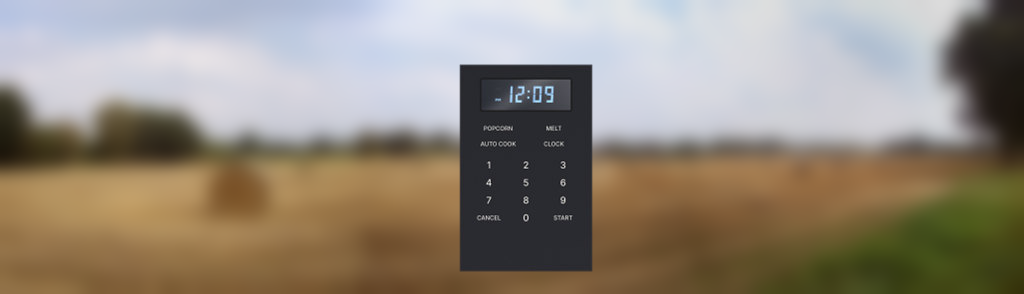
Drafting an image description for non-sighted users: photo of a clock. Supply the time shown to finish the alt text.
12:09
